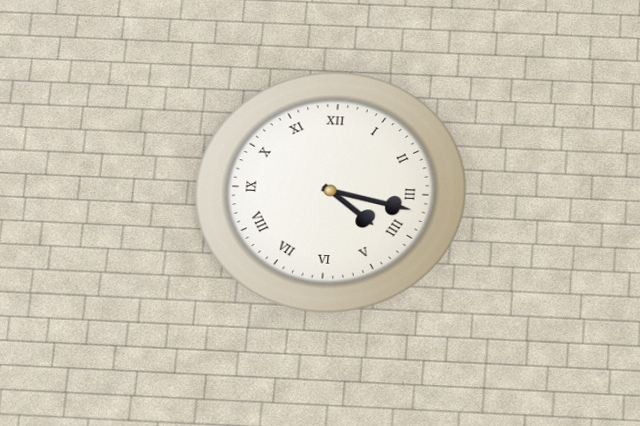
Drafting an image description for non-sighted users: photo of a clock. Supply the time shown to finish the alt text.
4:17
